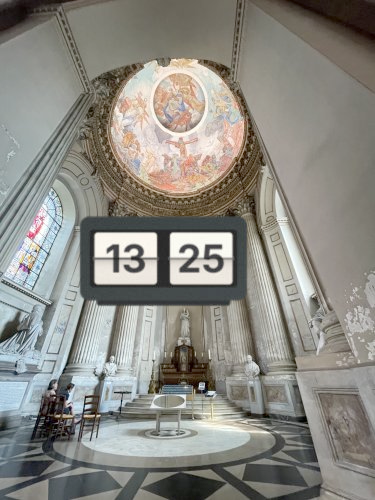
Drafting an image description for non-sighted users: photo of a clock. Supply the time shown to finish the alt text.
13:25
